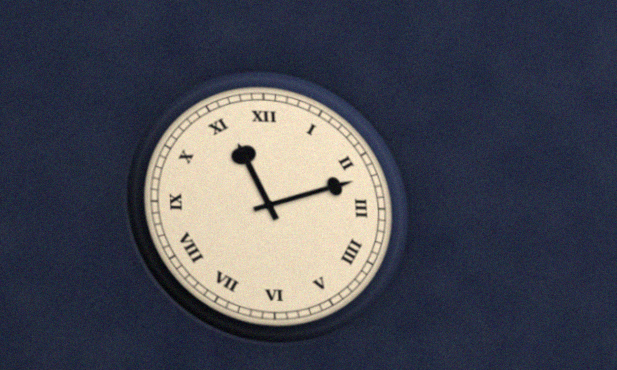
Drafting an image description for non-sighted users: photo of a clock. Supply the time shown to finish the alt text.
11:12
